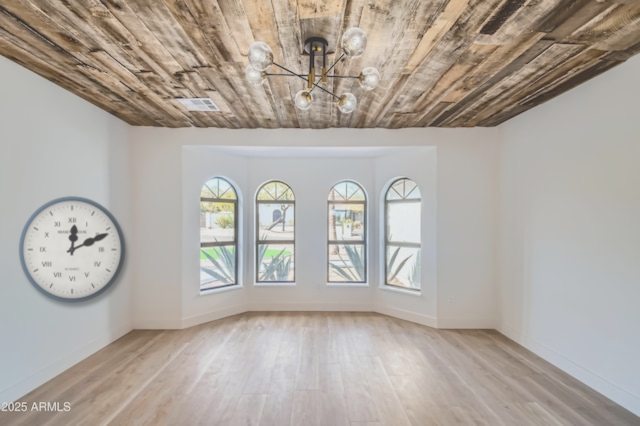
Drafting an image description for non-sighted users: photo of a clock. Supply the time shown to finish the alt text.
12:11
